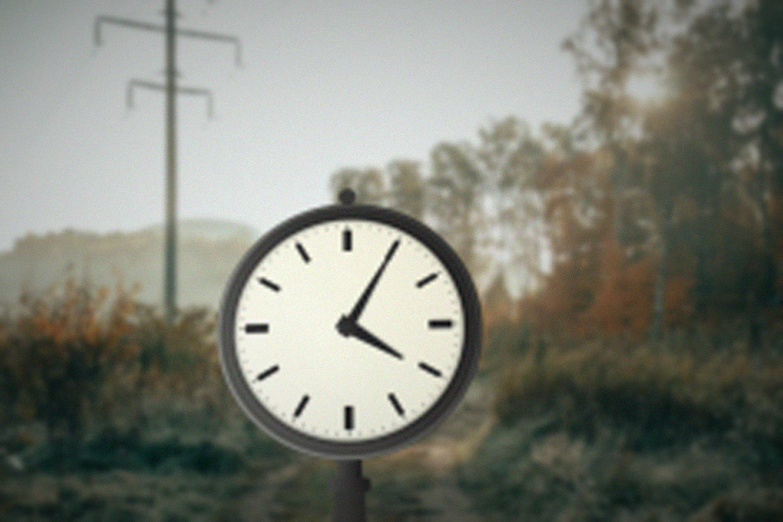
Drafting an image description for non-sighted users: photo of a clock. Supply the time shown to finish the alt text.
4:05
